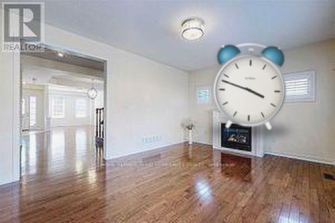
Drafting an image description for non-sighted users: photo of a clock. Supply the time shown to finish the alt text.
3:48
